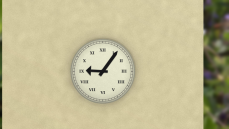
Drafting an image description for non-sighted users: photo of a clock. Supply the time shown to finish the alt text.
9:06
